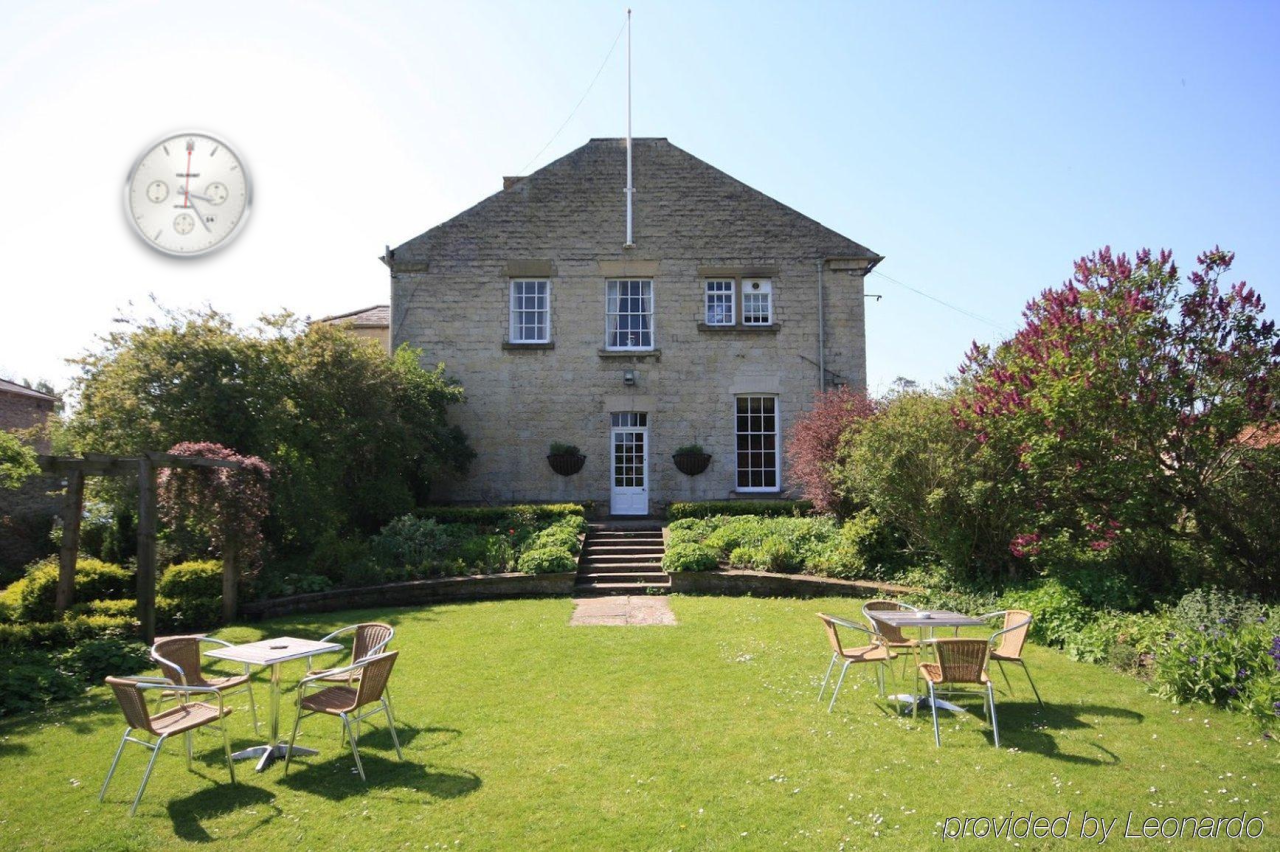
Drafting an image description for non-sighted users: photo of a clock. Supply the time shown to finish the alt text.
3:24
